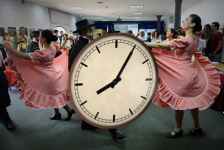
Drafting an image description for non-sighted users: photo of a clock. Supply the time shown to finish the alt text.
8:05
